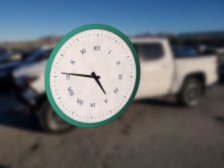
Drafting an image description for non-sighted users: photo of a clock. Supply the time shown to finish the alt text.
4:46
